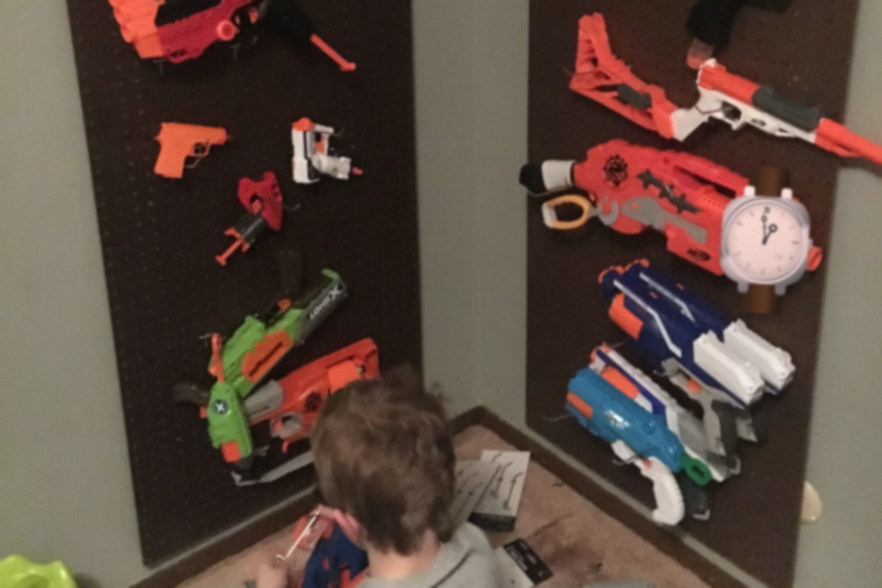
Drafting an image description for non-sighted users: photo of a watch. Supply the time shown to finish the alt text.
12:59
